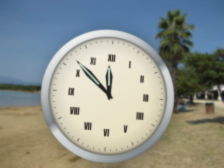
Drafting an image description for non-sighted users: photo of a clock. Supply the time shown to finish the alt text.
11:52
